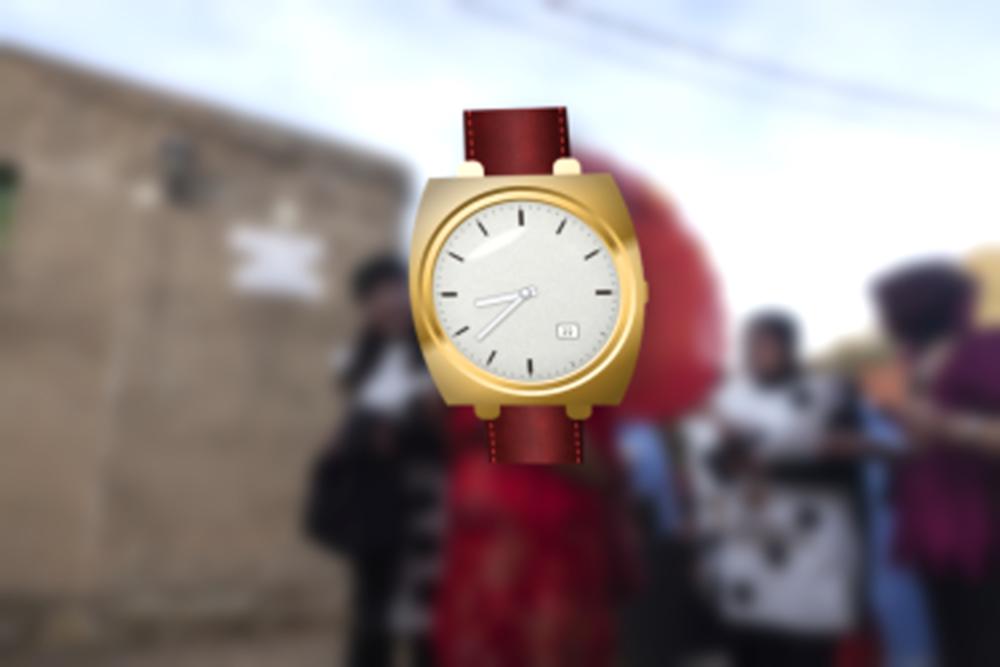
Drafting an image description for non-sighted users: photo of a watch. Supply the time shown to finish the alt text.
8:38
